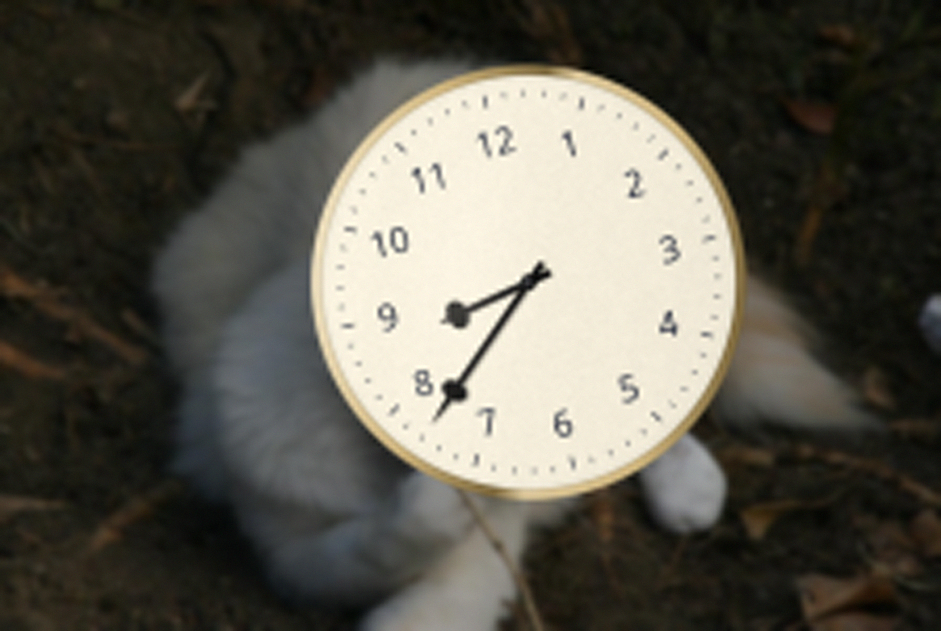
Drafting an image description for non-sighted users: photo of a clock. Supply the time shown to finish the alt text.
8:38
